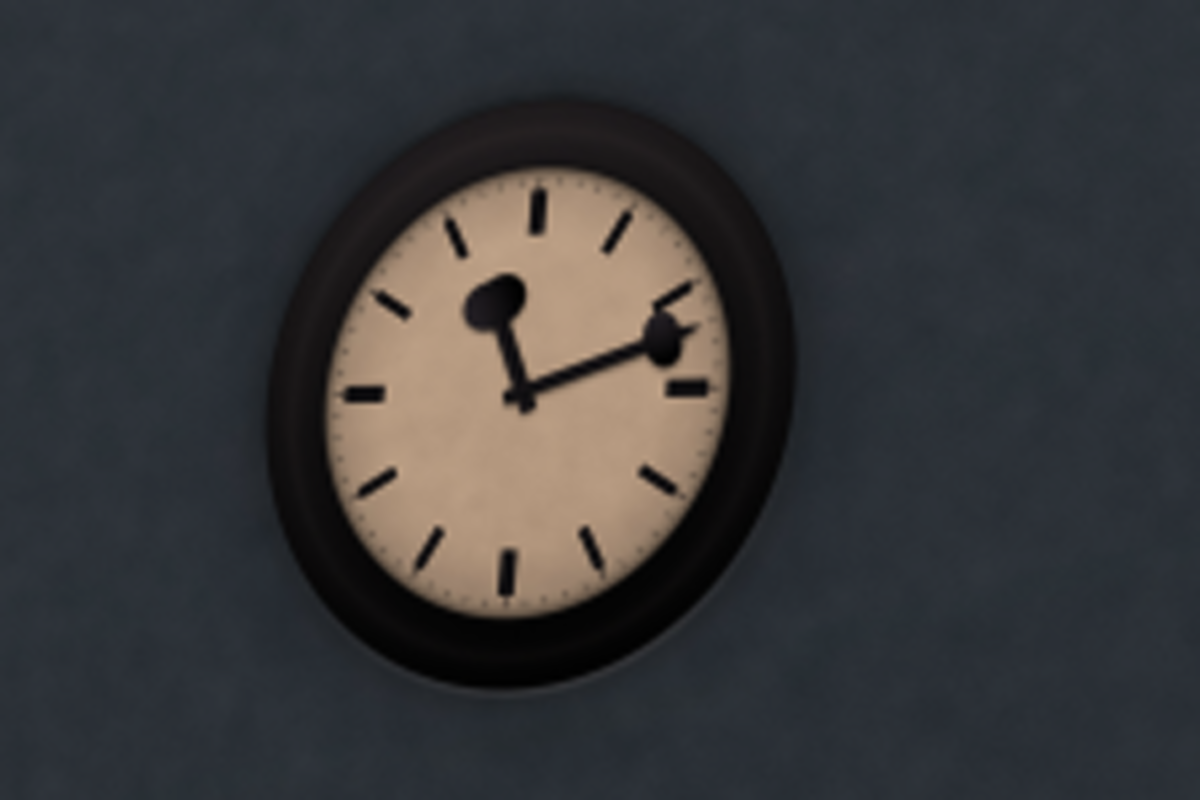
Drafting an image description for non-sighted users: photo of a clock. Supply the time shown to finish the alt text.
11:12
